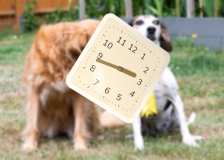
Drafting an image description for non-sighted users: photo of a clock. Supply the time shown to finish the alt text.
2:43
